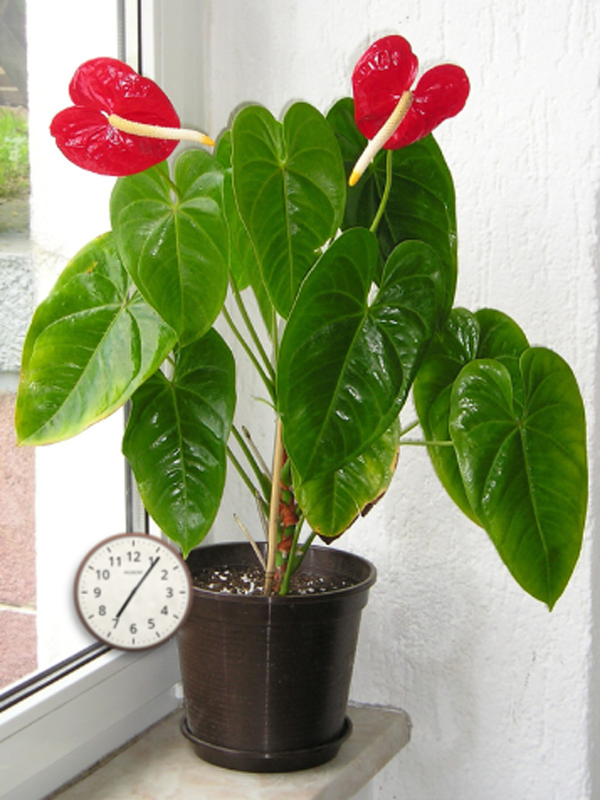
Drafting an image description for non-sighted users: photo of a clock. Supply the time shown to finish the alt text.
7:06
